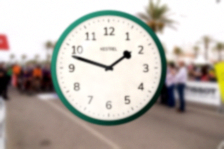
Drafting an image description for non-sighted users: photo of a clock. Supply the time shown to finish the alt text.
1:48
